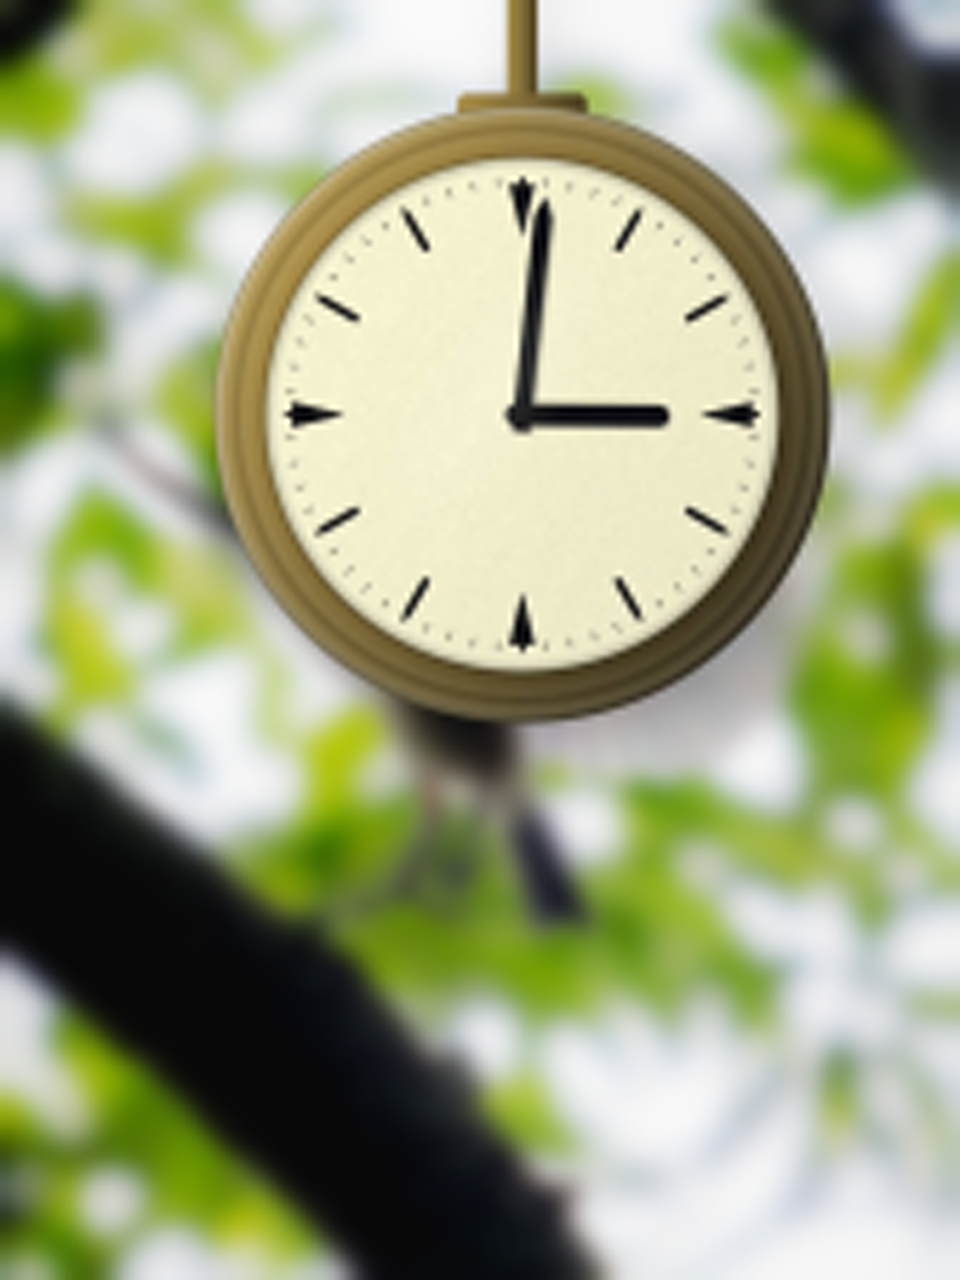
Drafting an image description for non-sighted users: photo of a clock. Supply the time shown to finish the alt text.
3:01
